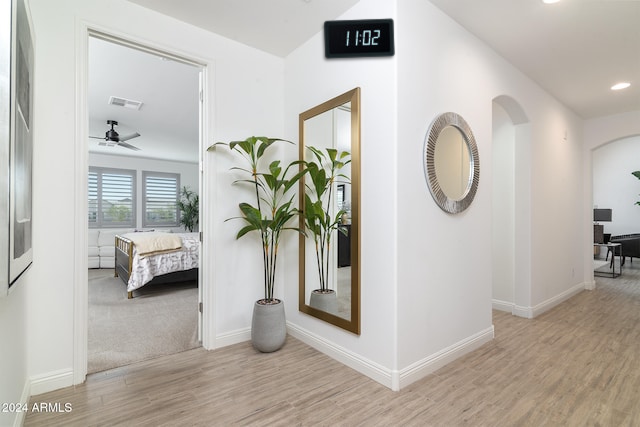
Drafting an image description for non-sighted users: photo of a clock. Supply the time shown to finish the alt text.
11:02
